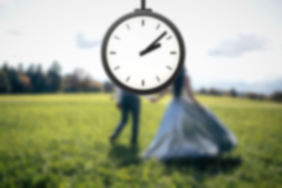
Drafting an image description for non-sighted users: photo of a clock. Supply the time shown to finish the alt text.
2:08
